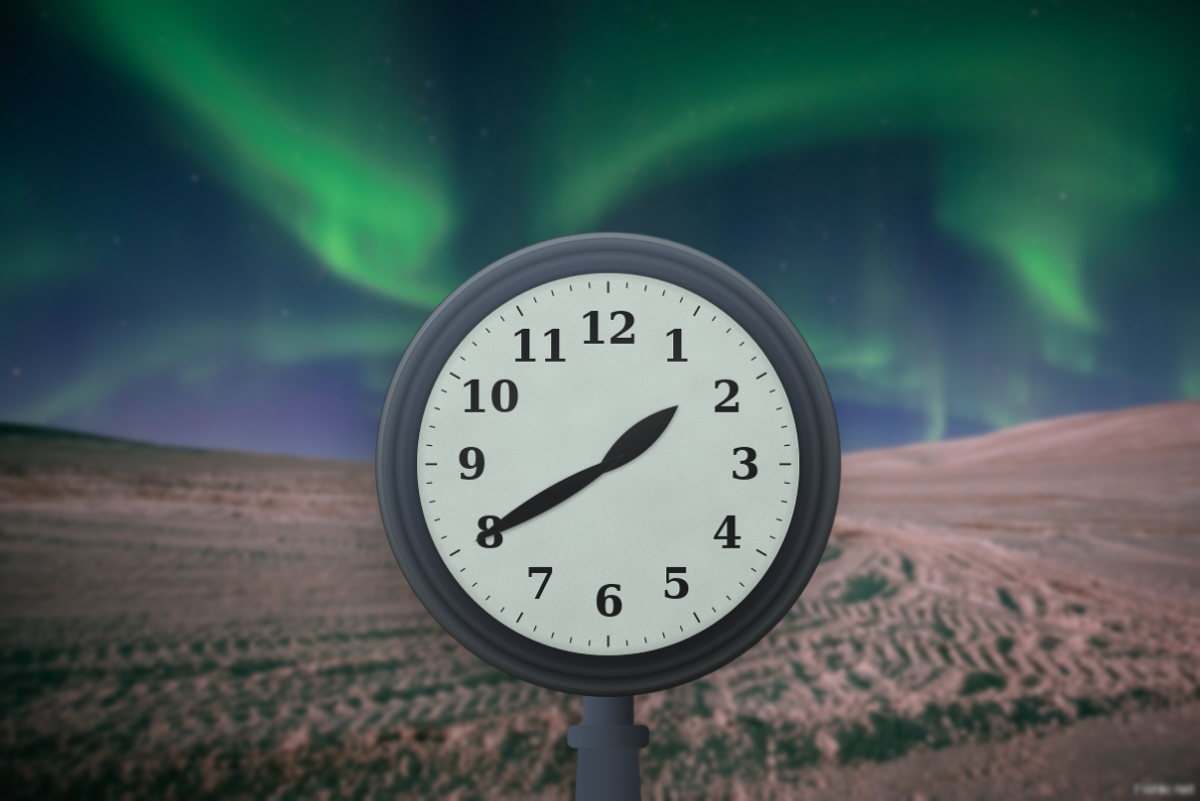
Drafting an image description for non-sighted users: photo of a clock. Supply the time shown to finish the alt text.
1:40
